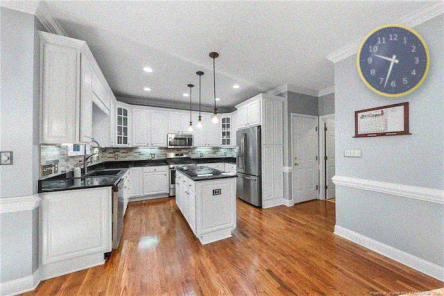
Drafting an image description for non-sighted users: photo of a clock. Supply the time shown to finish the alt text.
9:33
